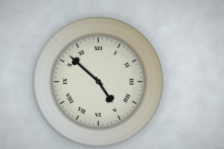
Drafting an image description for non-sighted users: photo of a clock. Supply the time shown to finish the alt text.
4:52
